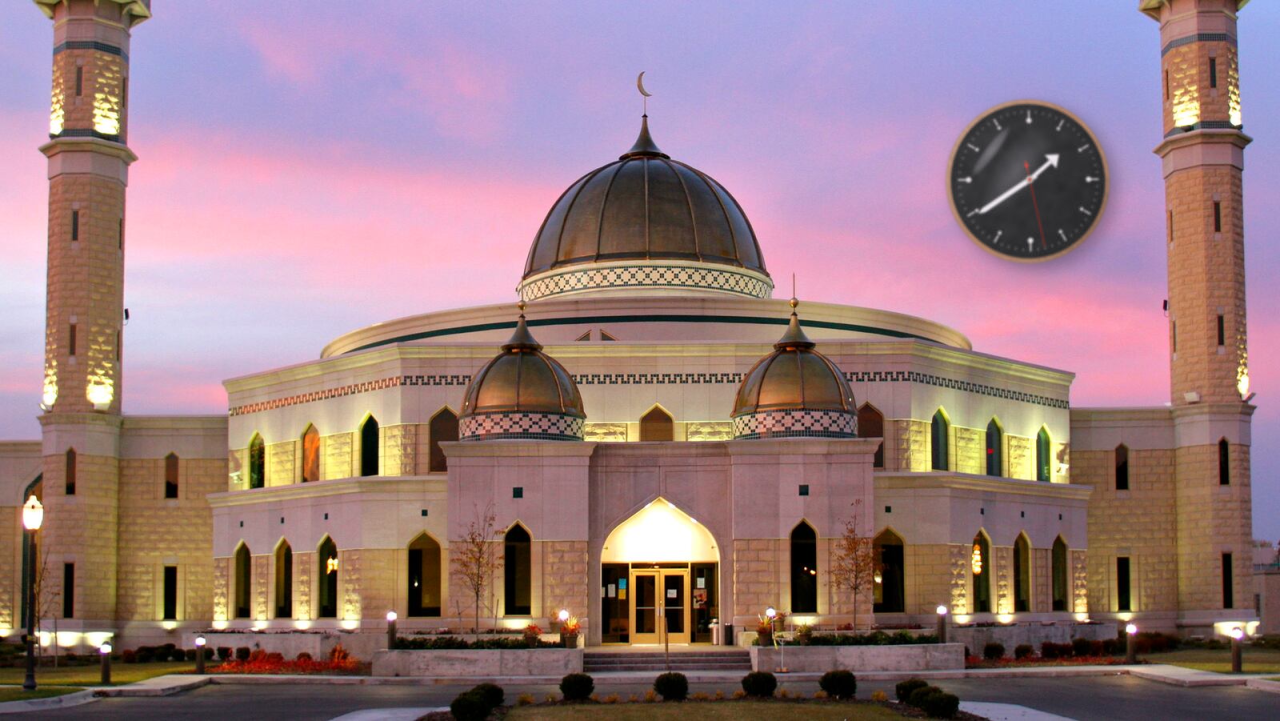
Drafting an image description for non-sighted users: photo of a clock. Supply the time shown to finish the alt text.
1:39:28
